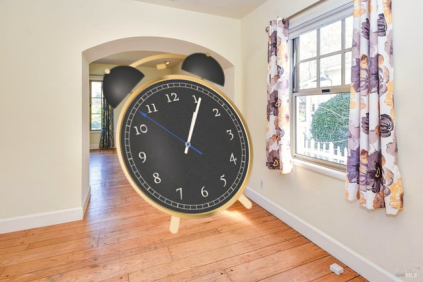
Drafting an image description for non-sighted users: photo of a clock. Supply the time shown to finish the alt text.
1:05:53
